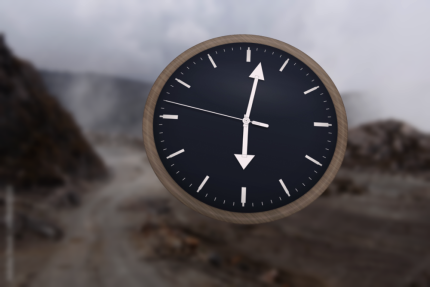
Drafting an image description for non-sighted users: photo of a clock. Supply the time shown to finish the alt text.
6:01:47
